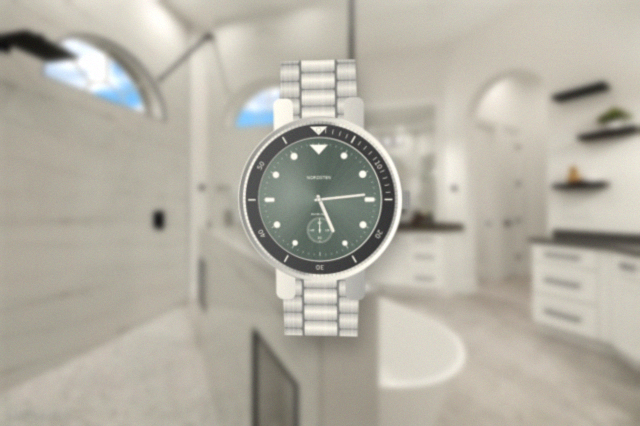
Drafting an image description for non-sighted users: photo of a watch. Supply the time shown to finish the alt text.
5:14
